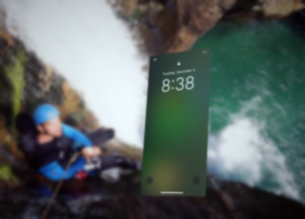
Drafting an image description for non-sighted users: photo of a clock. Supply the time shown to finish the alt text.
8:38
